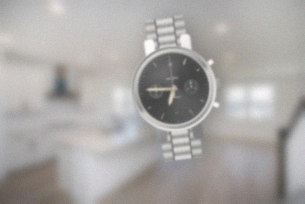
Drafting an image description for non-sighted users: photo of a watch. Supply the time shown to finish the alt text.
6:46
